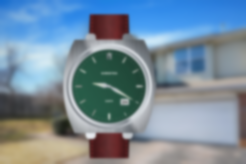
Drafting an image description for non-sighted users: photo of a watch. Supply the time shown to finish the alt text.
9:20
